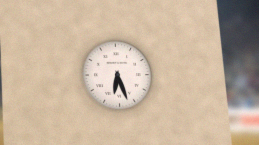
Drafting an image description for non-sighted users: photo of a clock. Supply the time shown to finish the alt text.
6:27
